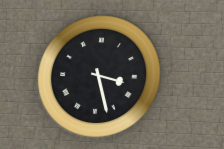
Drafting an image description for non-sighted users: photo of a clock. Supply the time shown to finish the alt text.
3:27
